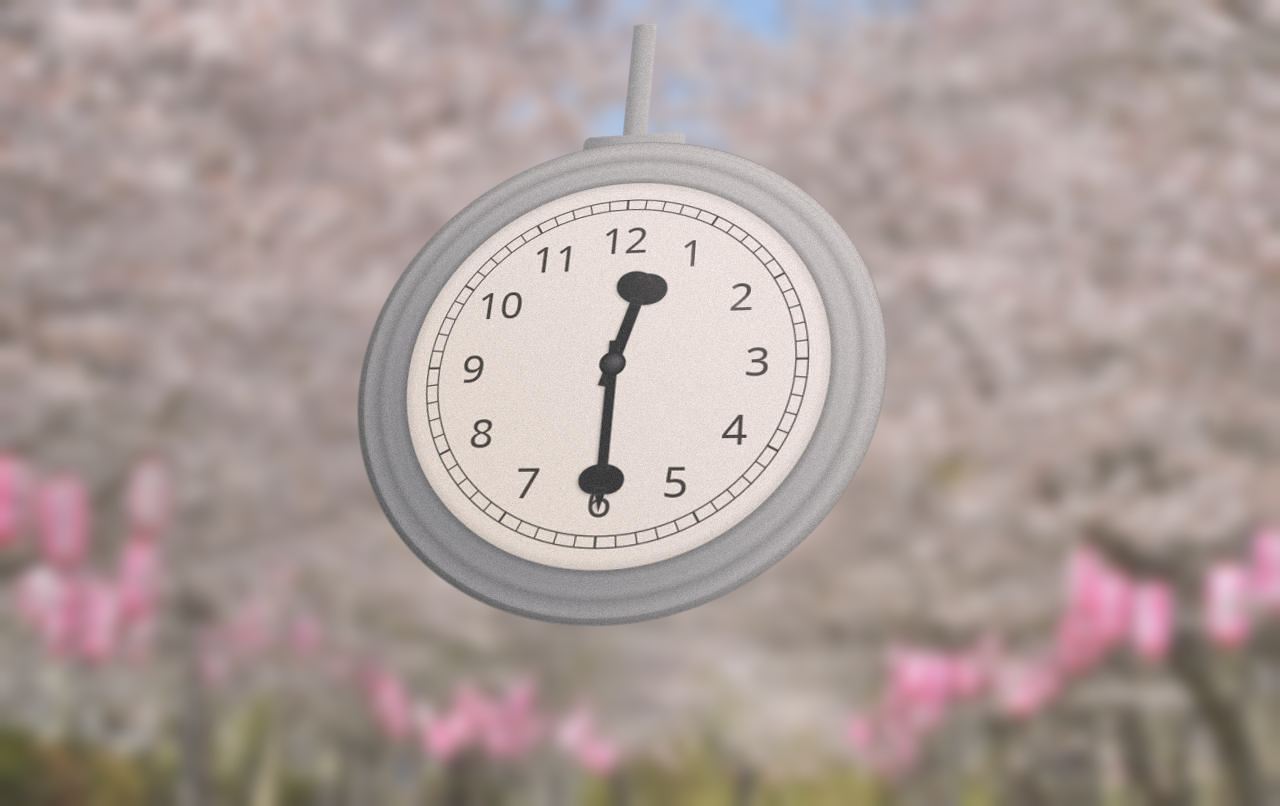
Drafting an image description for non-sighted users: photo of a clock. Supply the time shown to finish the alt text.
12:30
